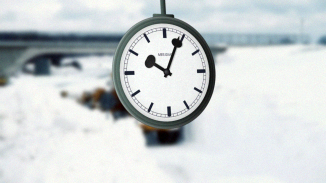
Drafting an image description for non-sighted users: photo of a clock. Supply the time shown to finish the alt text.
10:04
